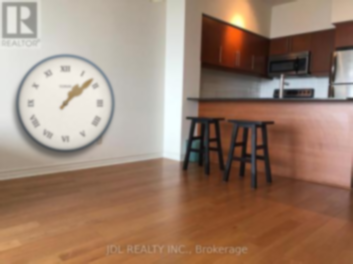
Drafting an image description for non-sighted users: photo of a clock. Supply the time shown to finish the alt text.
1:08
